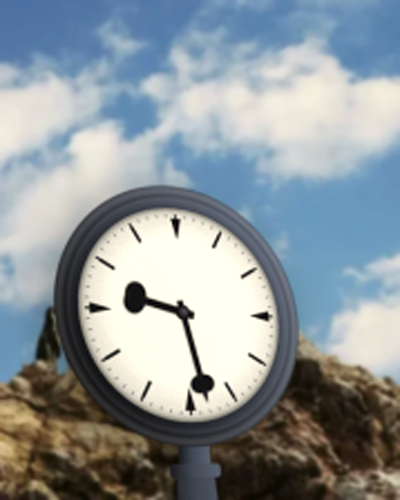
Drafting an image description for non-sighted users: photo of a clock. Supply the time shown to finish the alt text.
9:28
